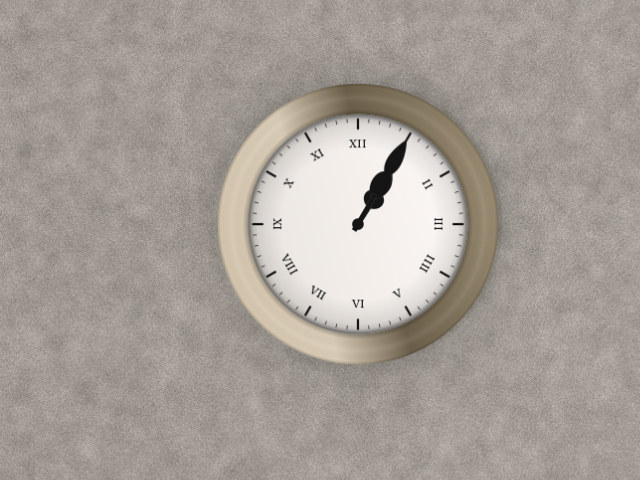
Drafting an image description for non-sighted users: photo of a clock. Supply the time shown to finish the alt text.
1:05
